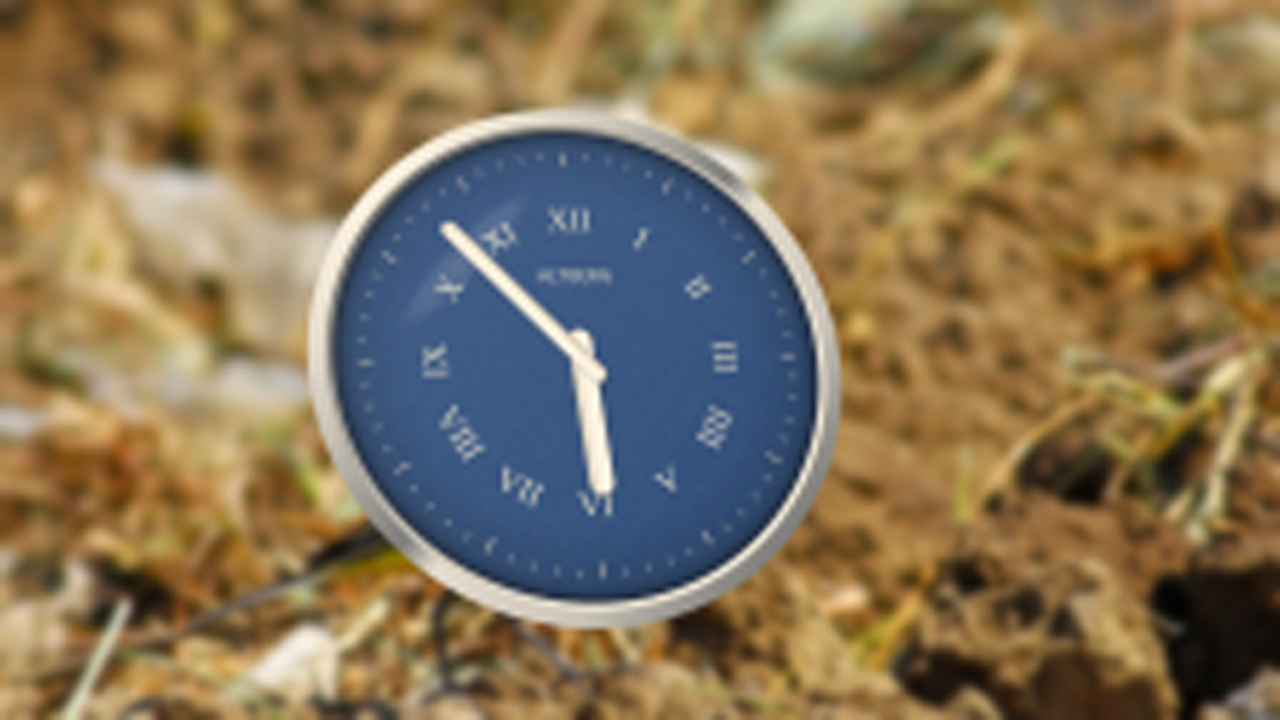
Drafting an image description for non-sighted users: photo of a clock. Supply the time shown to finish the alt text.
5:53
